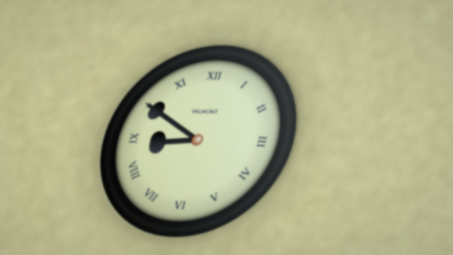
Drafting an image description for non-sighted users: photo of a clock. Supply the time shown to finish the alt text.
8:50
